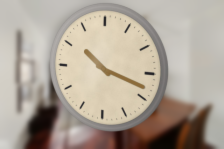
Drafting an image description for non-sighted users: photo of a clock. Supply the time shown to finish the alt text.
10:18
